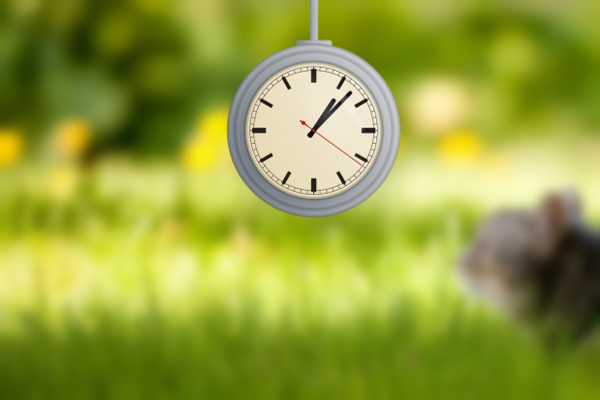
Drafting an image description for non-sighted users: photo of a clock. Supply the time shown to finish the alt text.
1:07:21
